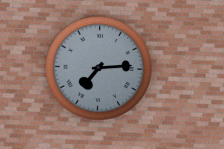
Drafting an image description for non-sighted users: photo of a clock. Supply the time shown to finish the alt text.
7:14
